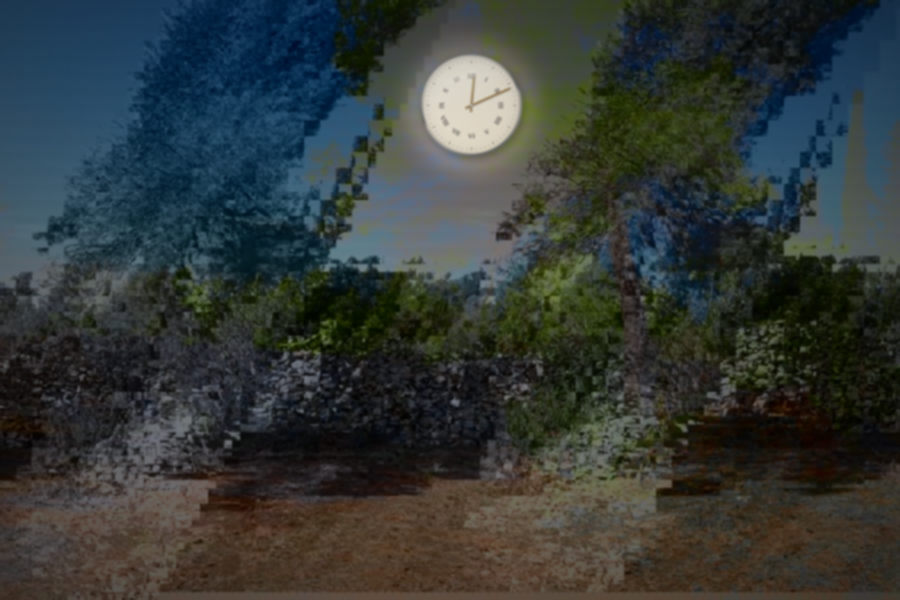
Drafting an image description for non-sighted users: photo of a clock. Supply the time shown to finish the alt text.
12:11
